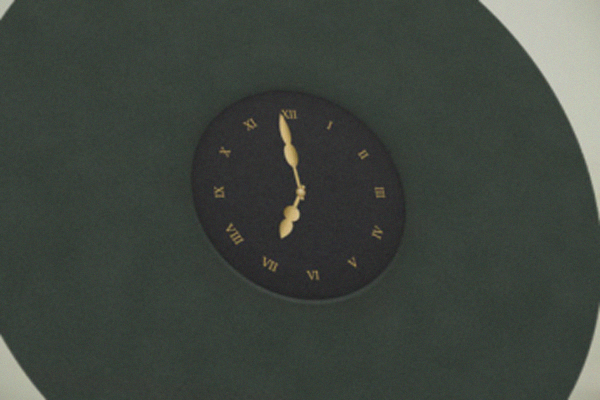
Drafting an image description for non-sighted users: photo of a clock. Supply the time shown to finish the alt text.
6:59
